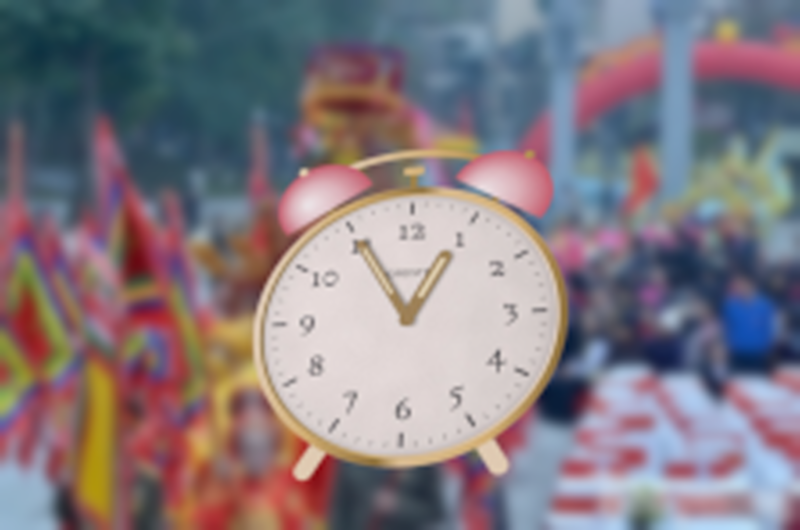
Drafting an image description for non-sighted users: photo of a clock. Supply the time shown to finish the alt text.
12:55
